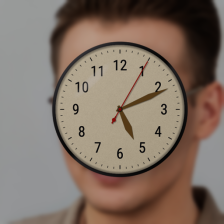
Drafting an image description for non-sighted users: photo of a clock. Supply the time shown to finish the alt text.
5:11:05
